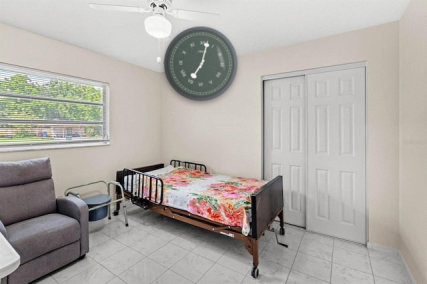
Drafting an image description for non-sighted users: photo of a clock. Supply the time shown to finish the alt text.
7:02
